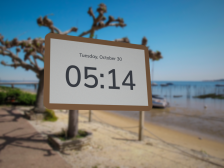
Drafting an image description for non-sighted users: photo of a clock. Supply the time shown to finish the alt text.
5:14
